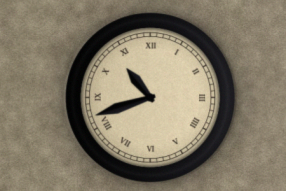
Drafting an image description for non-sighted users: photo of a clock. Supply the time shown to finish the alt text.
10:42
